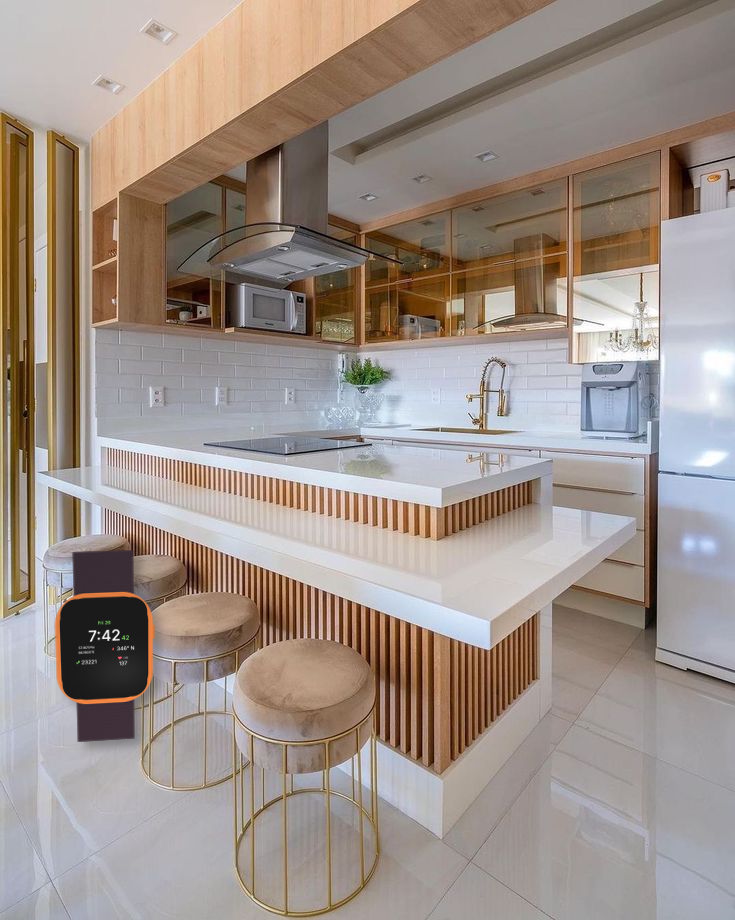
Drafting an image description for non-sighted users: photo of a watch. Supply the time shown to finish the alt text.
7:42
